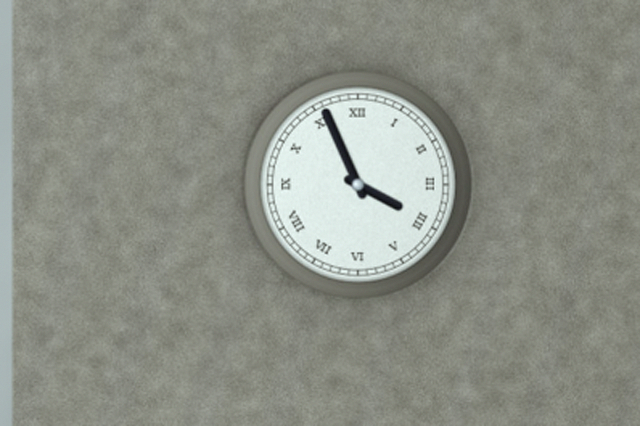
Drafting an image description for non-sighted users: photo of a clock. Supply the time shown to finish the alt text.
3:56
